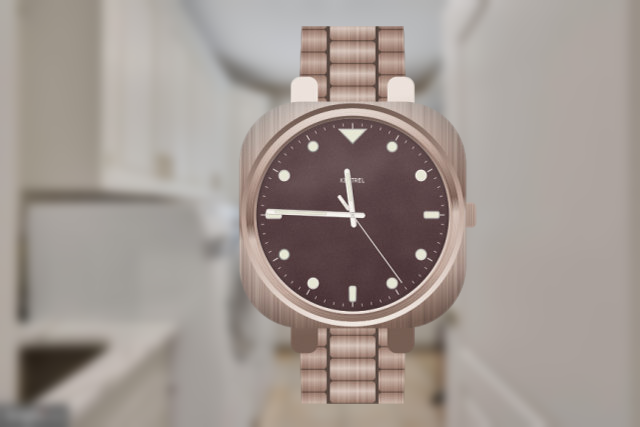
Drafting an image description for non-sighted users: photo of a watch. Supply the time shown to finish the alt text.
11:45:24
